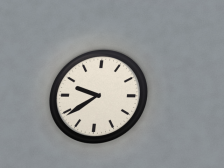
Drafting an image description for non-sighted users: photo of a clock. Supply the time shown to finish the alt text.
9:39
